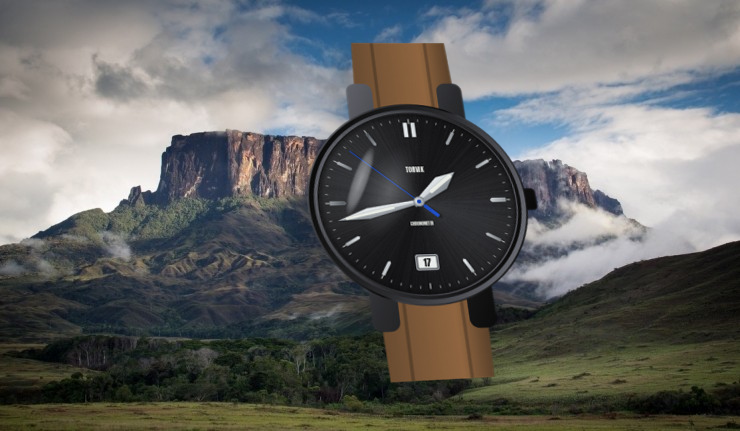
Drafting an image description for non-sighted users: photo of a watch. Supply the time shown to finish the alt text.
1:42:52
